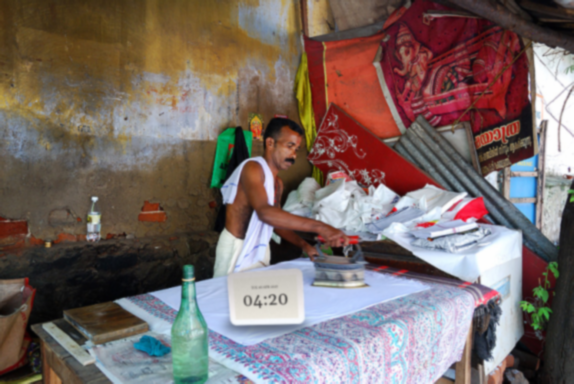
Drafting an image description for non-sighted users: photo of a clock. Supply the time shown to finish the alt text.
4:20
